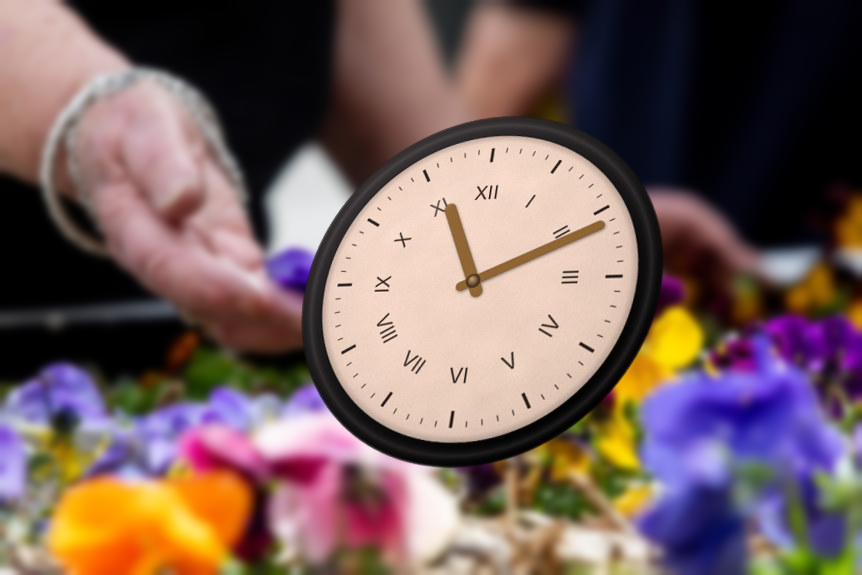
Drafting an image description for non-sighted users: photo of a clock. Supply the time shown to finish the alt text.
11:11
